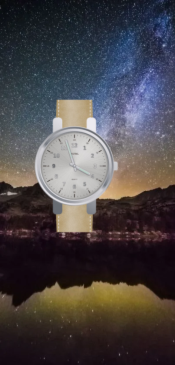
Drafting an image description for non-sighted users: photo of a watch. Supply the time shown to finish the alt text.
3:57
